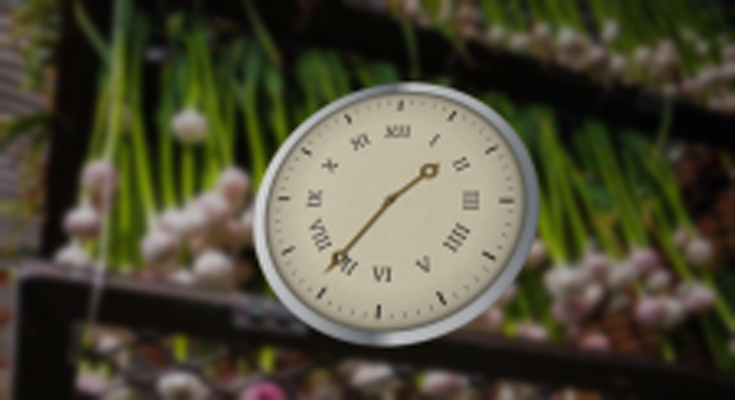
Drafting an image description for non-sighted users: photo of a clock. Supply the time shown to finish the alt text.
1:36
